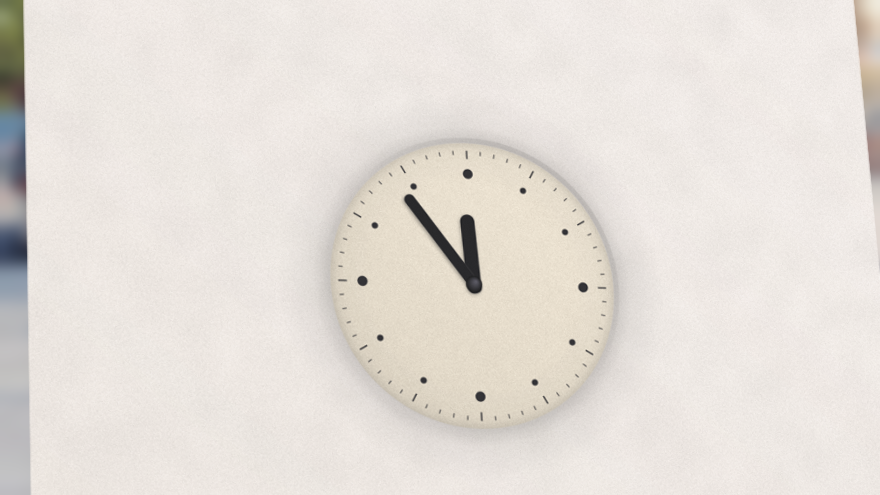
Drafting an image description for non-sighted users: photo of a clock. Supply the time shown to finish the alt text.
11:54
